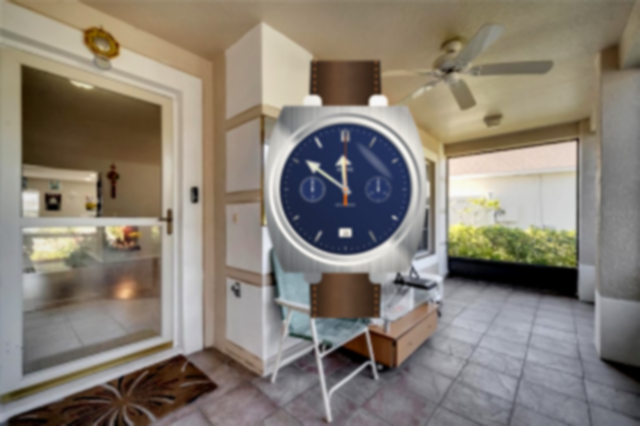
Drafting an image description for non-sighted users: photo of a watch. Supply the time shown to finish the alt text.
11:51
